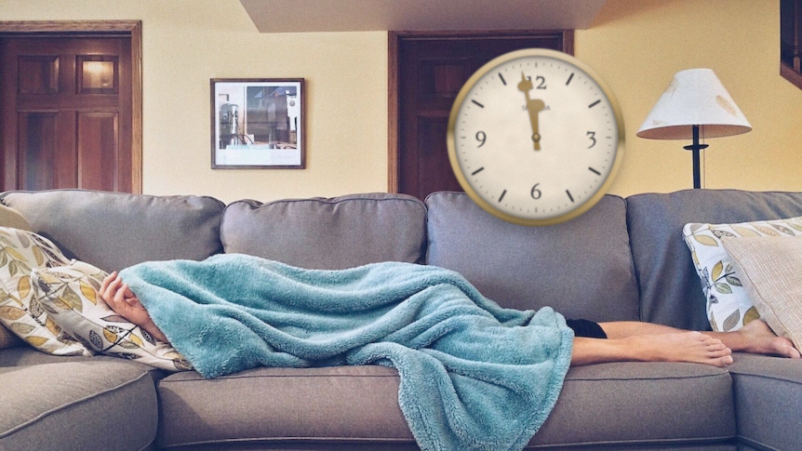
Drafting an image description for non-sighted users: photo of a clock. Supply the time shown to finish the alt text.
11:58
